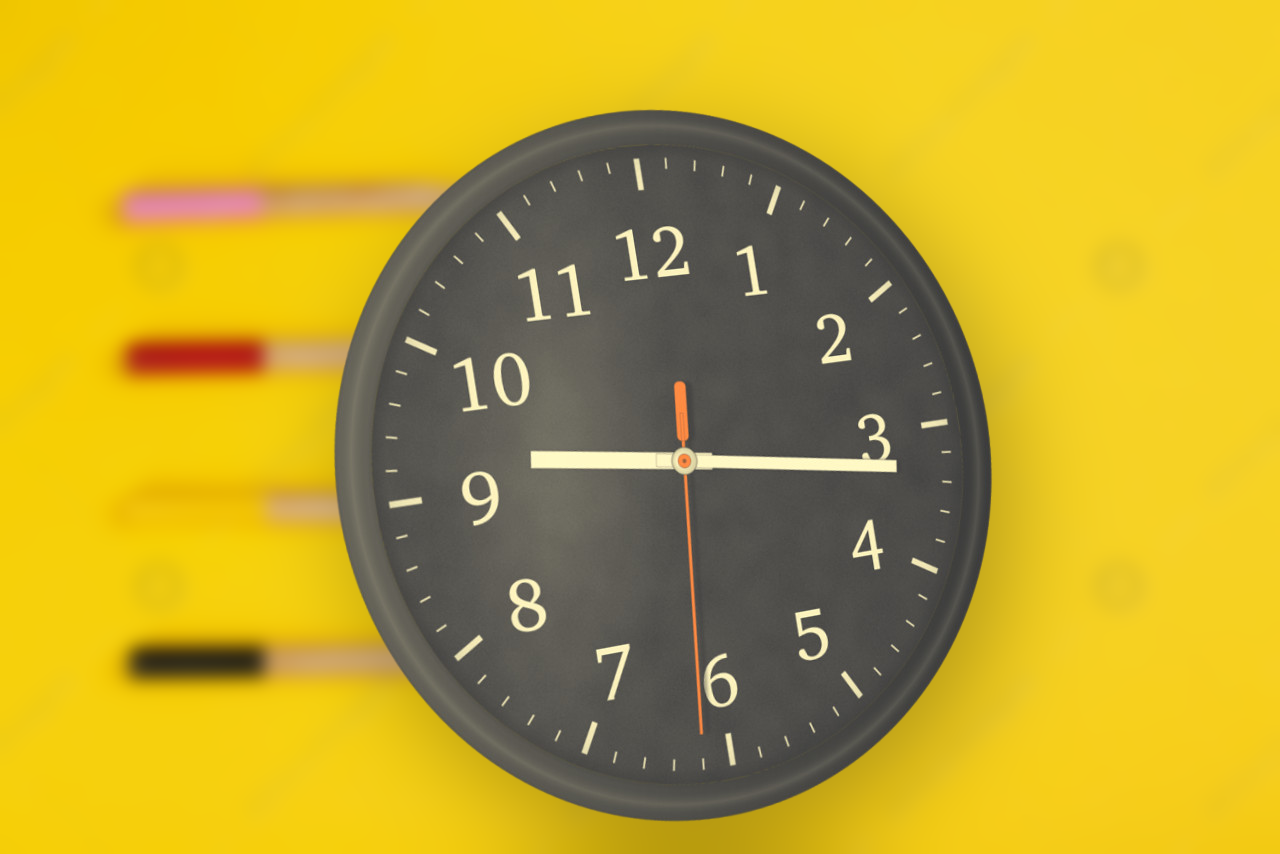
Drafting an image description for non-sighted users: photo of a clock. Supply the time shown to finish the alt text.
9:16:31
